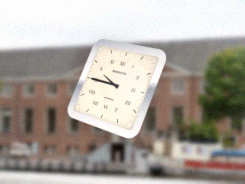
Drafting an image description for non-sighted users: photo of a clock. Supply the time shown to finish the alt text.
9:45
